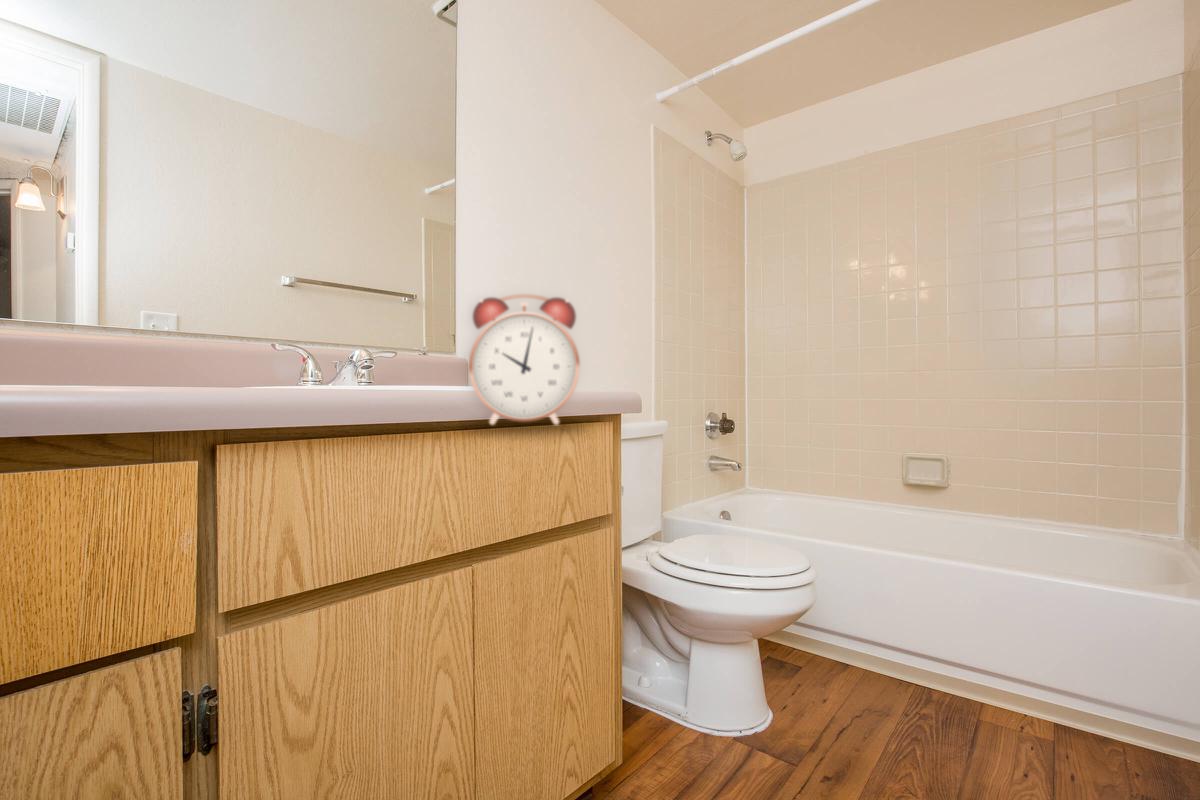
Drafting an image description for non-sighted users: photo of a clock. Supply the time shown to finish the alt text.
10:02
